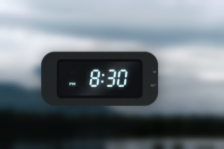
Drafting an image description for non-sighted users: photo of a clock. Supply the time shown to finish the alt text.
8:30
